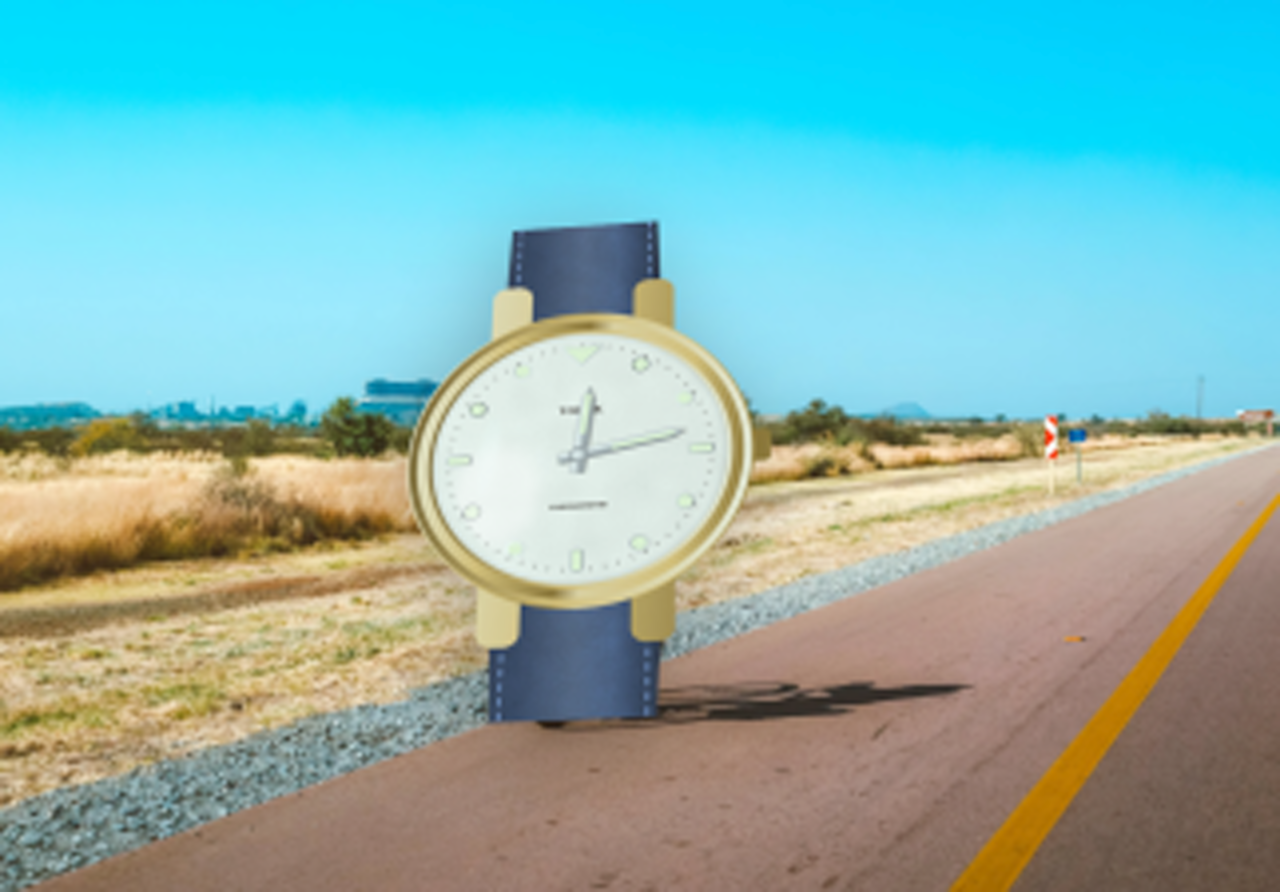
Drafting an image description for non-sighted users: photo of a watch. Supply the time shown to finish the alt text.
12:13
